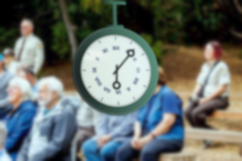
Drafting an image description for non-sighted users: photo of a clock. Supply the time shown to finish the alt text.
6:07
